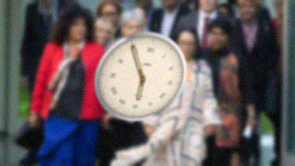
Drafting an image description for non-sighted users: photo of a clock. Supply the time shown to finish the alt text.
5:55
